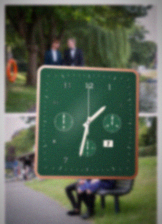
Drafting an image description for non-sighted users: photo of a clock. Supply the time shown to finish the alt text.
1:32
